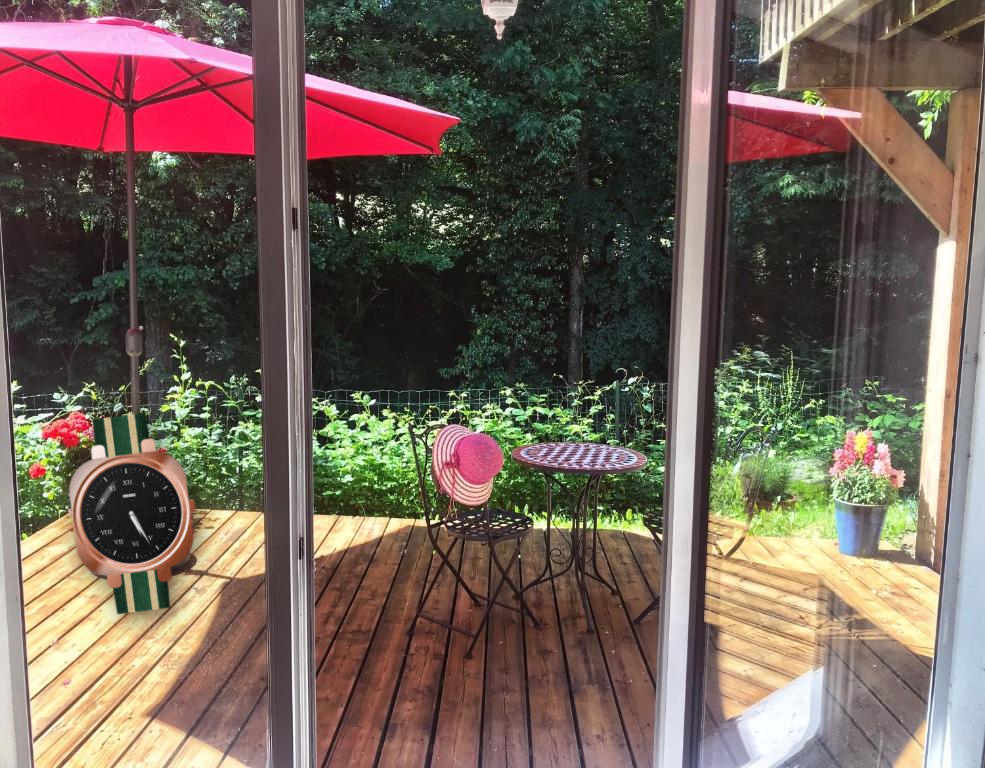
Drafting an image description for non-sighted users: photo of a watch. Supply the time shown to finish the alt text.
5:26
